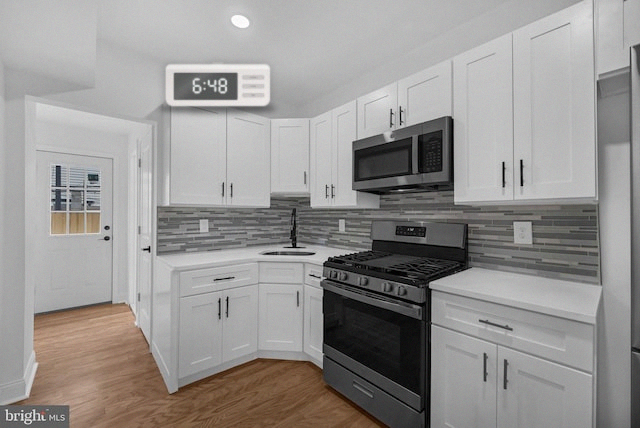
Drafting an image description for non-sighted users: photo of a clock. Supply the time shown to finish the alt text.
6:48
